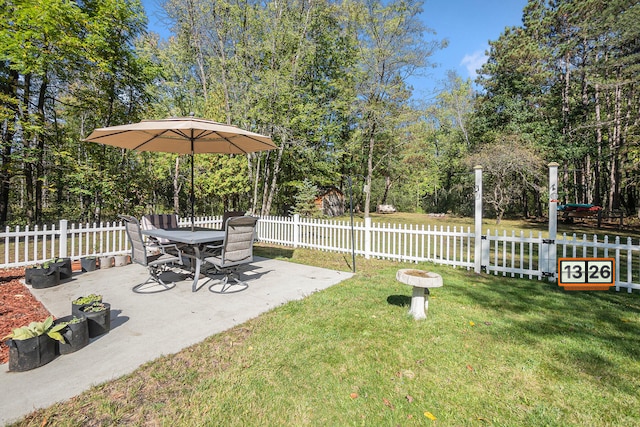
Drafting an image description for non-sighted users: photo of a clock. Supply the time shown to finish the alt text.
13:26
